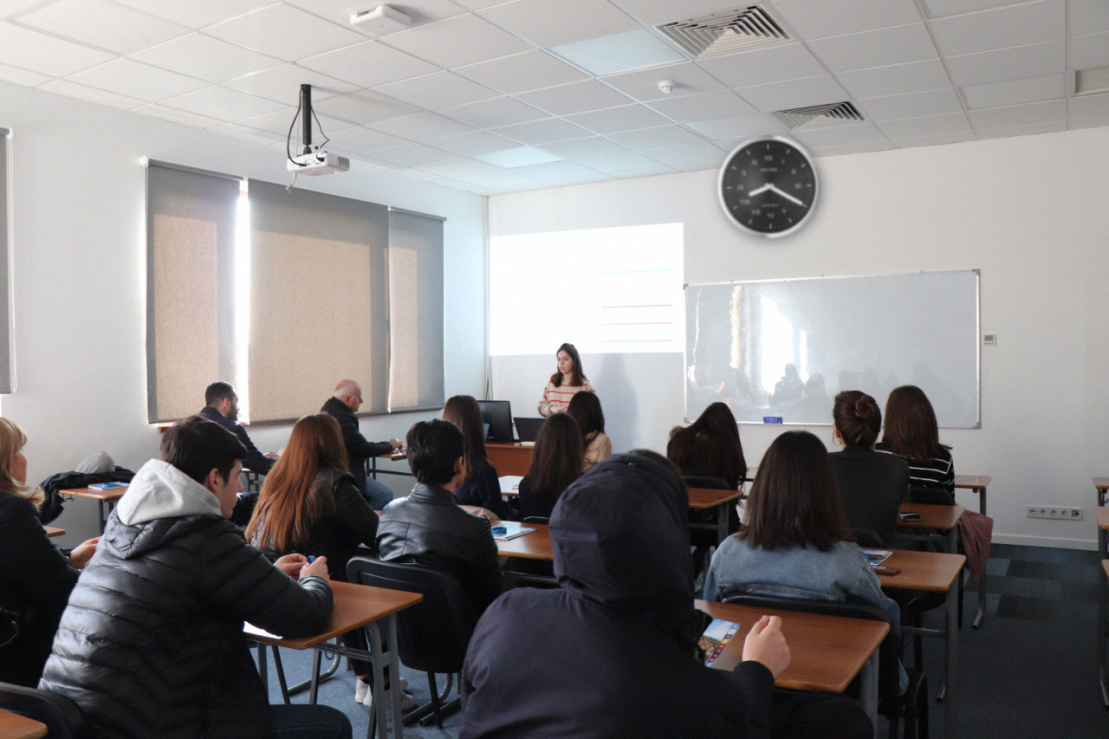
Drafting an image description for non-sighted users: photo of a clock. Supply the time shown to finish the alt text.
8:20
